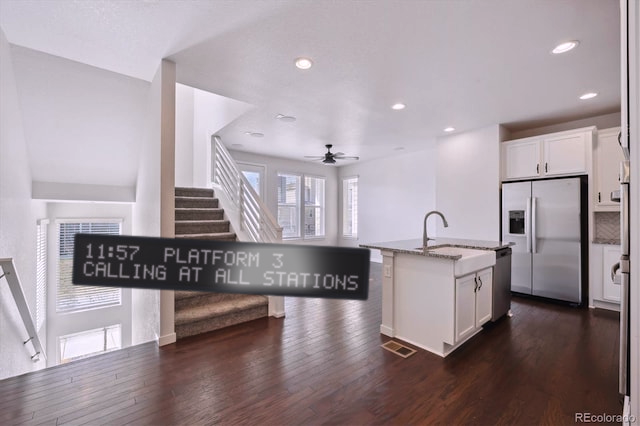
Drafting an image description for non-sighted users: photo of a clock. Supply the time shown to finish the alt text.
11:57
